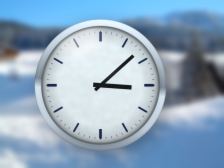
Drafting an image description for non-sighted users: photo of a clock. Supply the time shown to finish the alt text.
3:08
